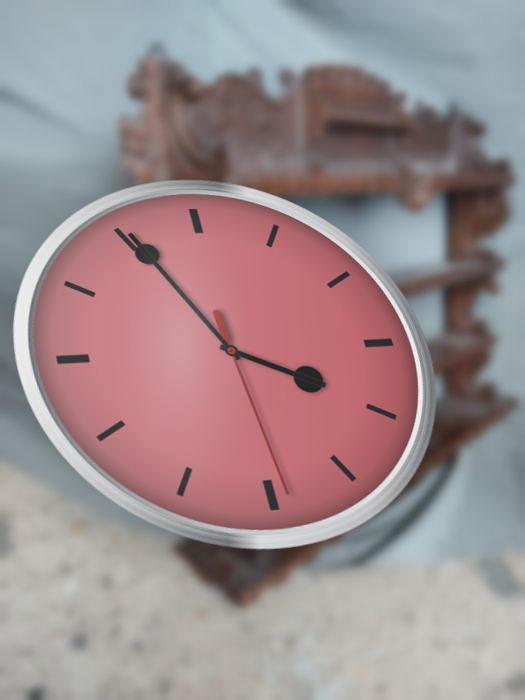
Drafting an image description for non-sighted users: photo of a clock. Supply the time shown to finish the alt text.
3:55:29
